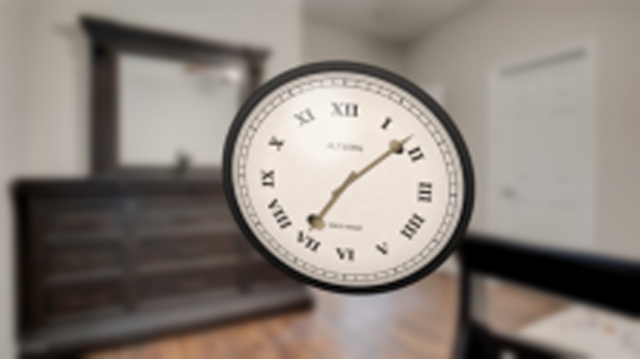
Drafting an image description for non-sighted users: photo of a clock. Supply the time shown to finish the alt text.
7:08
